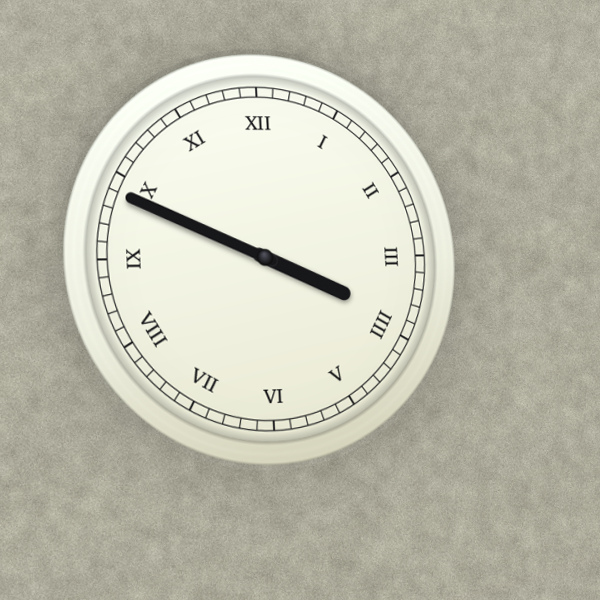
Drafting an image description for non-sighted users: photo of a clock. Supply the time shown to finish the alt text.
3:49
